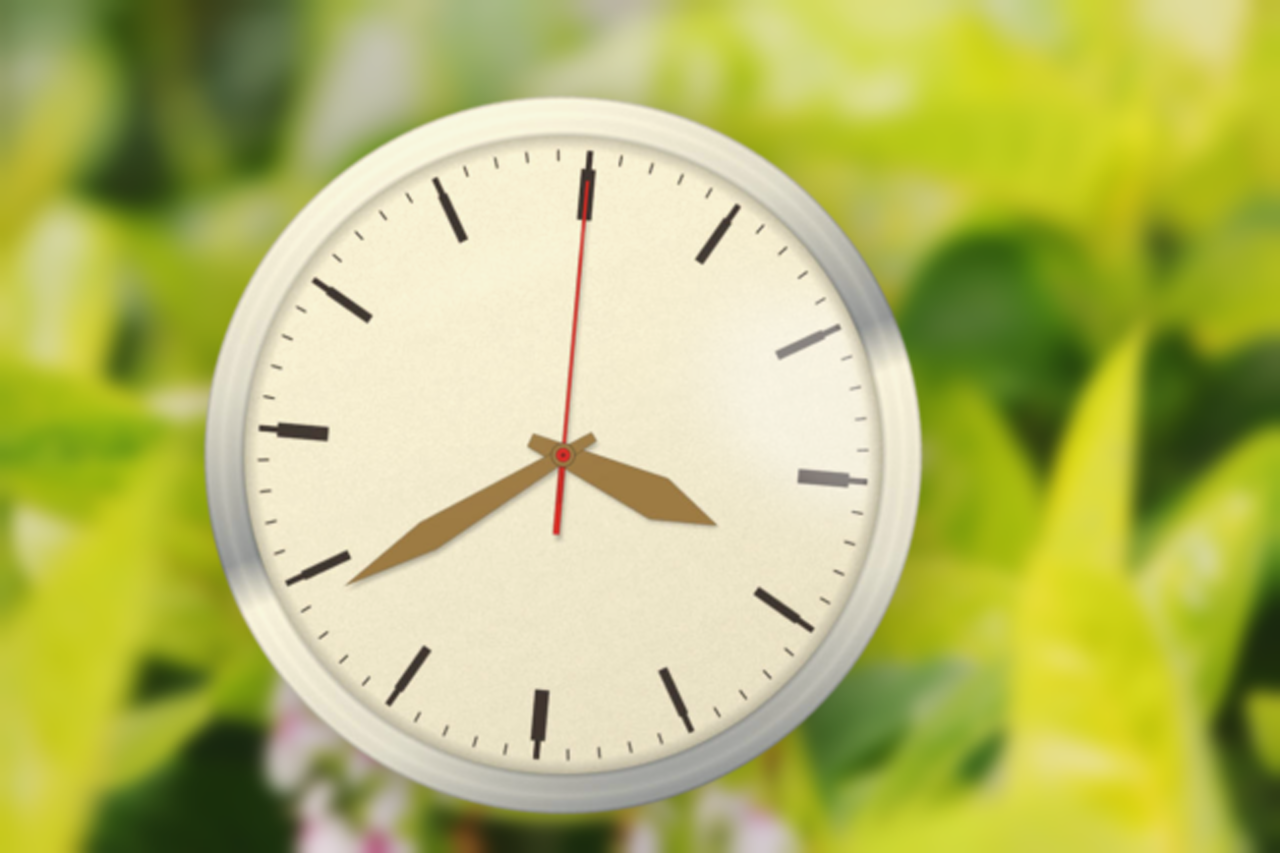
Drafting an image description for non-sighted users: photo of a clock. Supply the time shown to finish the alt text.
3:39:00
